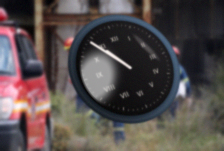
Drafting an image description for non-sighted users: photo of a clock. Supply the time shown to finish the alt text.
10:54
